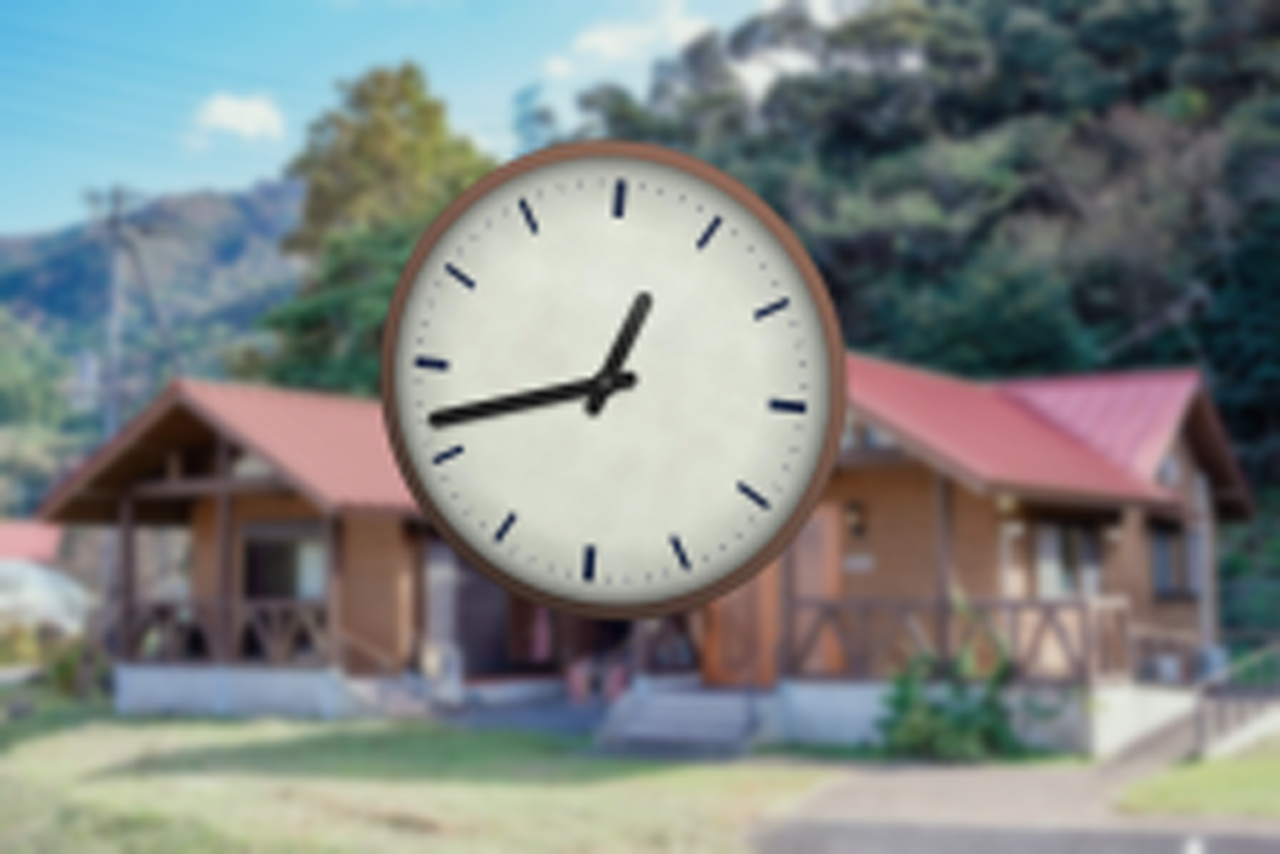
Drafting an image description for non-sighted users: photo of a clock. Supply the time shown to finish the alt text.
12:42
